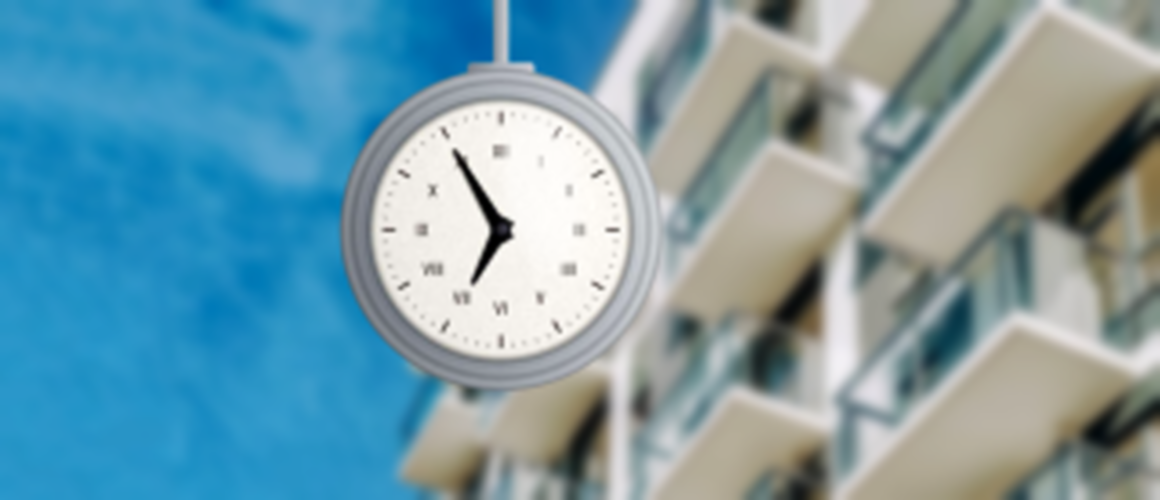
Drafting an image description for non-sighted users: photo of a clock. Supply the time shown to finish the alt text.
6:55
